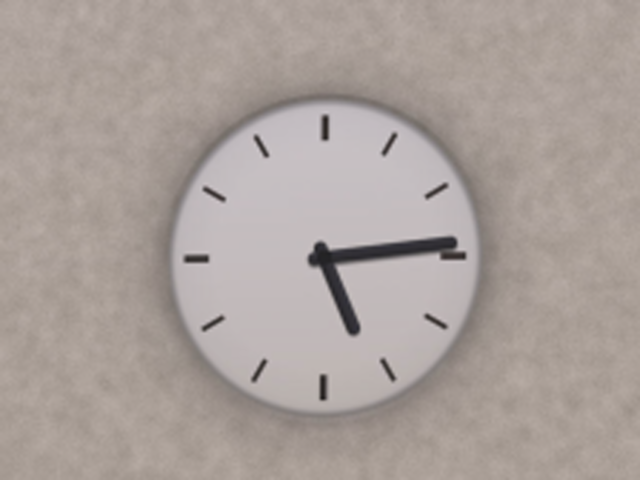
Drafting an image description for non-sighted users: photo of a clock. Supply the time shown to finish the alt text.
5:14
